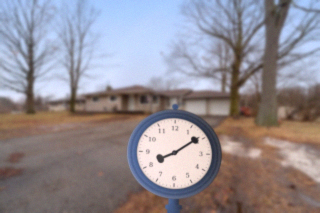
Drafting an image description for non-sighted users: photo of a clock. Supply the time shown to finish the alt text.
8:09
